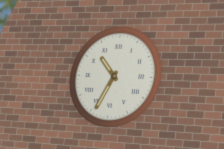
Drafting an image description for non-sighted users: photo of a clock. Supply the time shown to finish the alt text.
10:34
